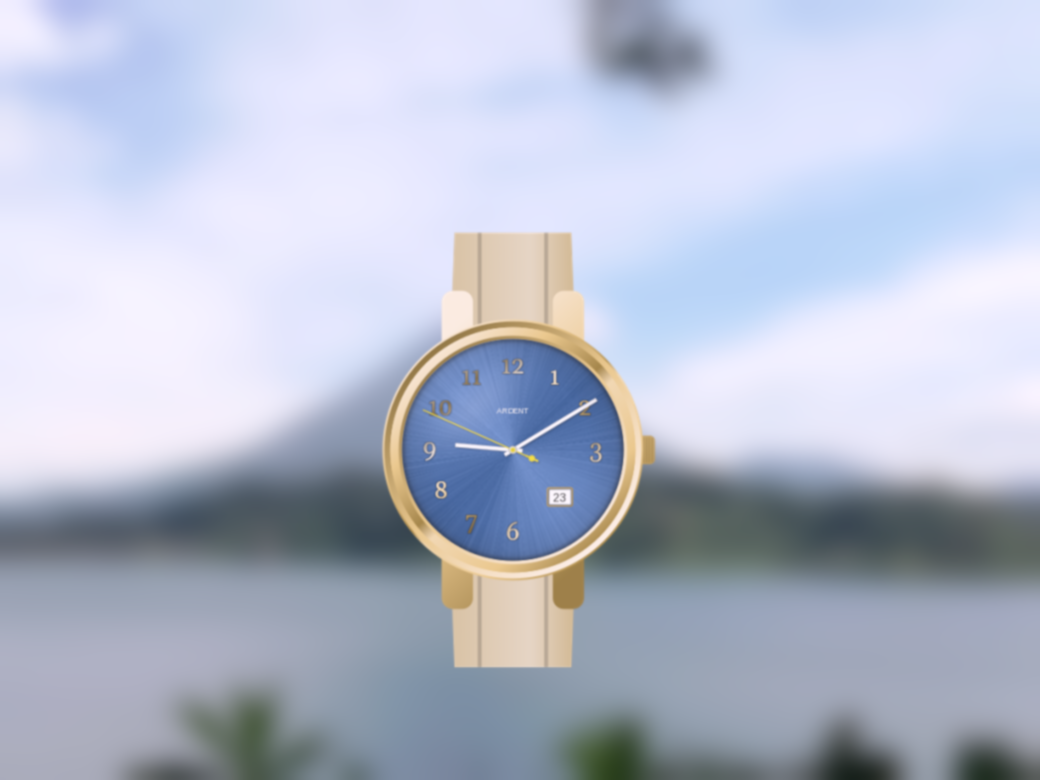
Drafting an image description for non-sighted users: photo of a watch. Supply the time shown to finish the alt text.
9:09:49
